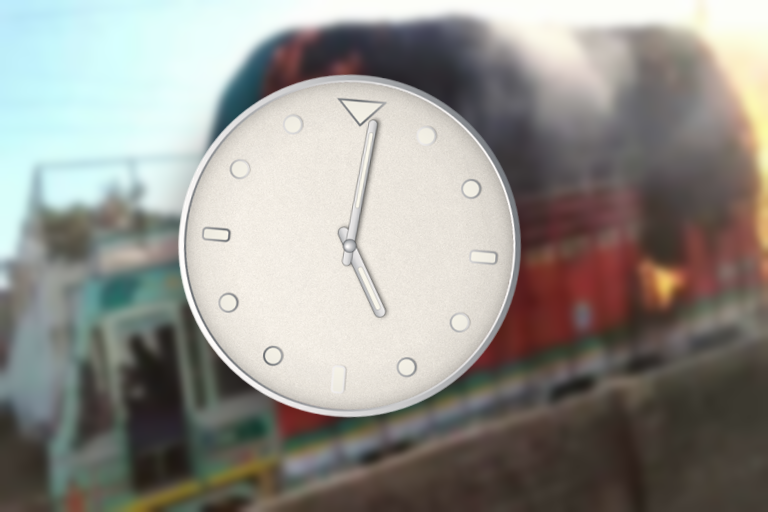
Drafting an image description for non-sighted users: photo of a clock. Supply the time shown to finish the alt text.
5:01
